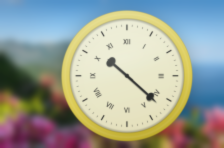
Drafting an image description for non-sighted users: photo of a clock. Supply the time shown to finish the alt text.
10:22
